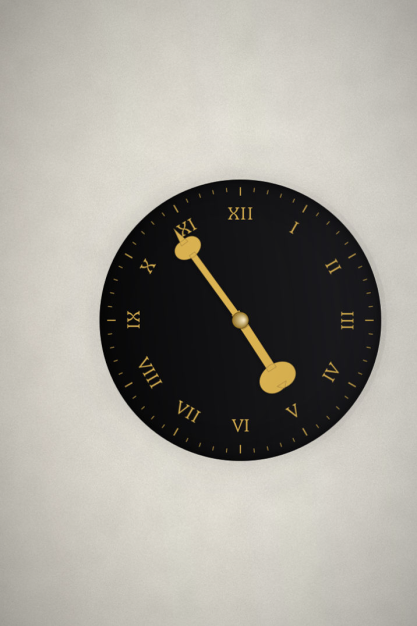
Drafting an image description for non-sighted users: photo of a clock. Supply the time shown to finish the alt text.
4:54
